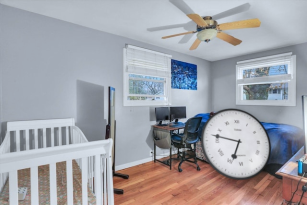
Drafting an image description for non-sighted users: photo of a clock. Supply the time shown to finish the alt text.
6:47
